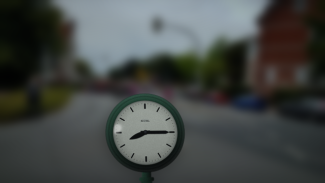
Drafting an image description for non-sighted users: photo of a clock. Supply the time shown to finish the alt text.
8:15
